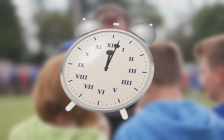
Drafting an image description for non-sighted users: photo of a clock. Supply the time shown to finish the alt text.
12:02
